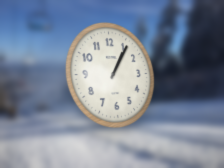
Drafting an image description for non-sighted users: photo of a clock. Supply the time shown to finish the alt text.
1:06
